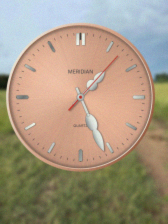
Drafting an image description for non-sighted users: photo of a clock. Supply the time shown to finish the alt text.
1:26:07
